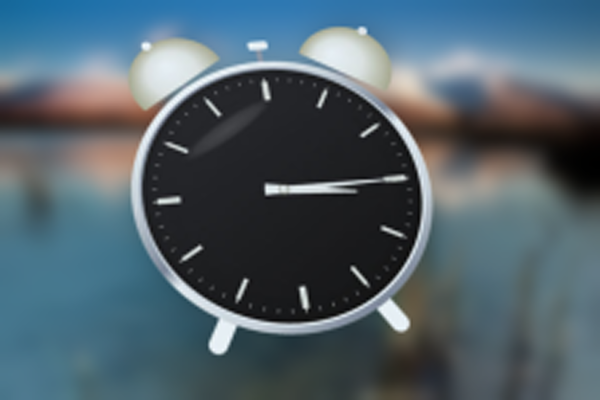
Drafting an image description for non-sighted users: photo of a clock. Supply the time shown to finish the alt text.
3:15
